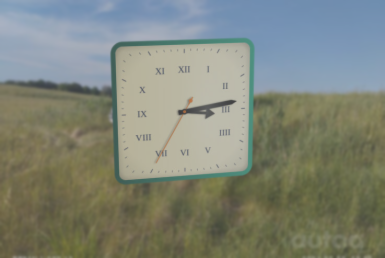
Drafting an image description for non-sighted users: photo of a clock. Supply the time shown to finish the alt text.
3:13:35
